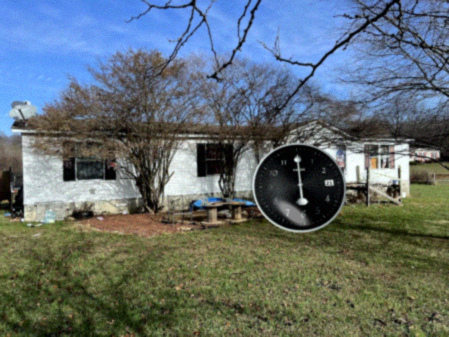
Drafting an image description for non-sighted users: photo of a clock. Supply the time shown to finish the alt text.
6:00
